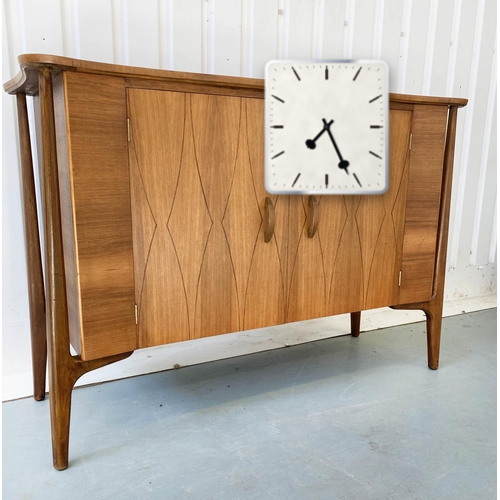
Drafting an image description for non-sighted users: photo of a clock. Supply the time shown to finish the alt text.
7:26
